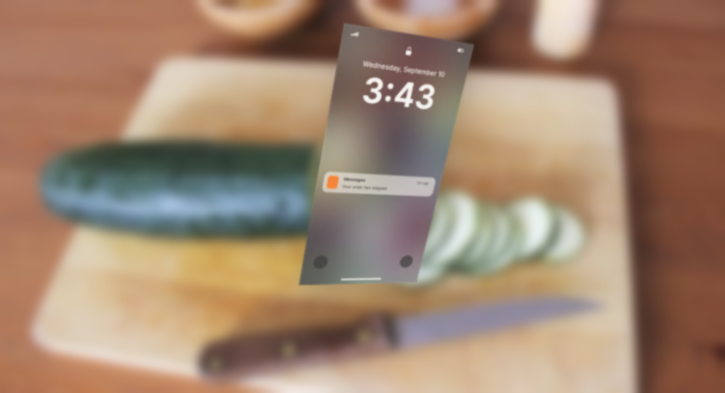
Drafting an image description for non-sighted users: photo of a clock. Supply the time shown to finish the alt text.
3:43
